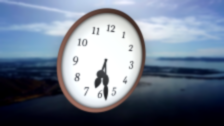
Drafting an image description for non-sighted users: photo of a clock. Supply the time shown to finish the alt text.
6:28
